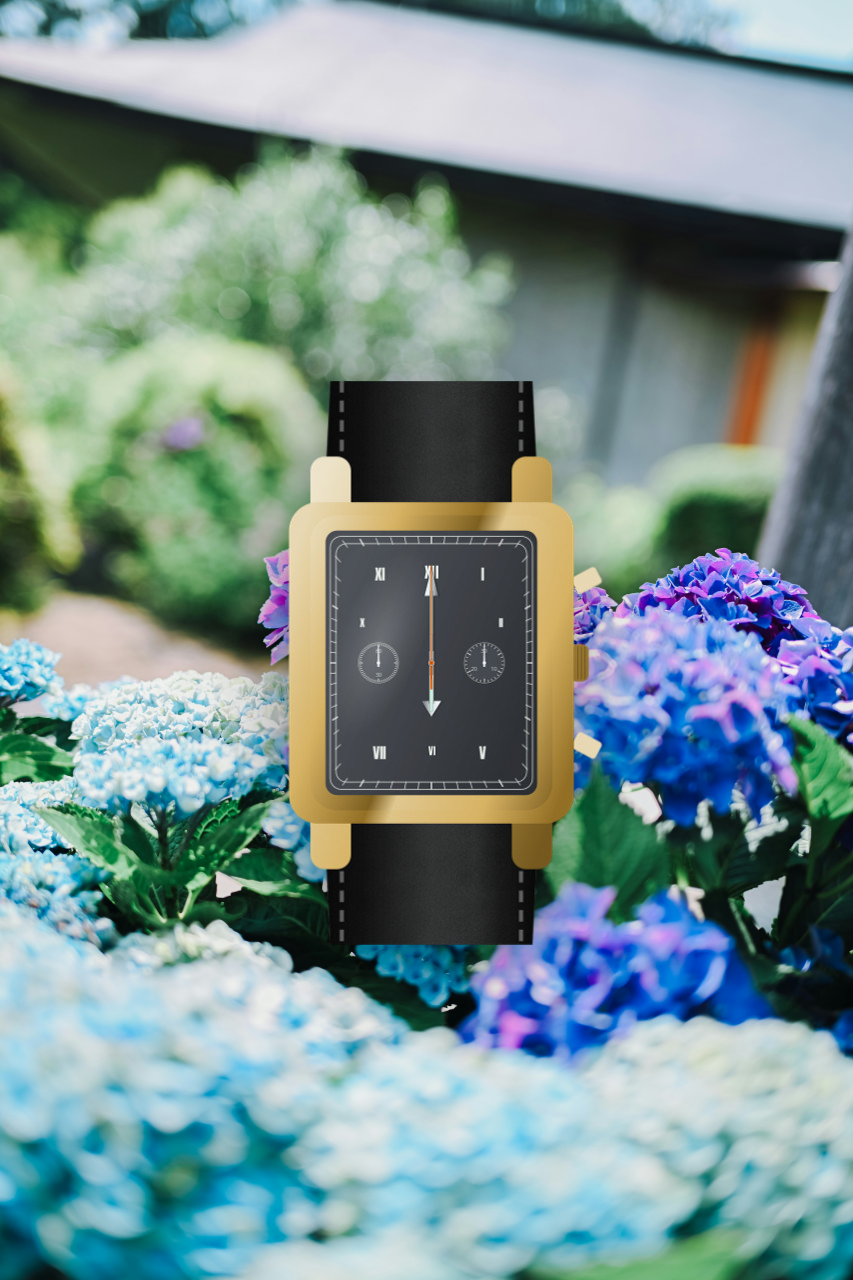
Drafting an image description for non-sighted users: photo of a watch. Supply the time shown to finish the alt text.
6:00
